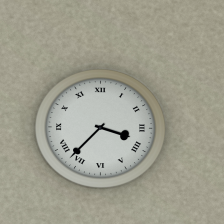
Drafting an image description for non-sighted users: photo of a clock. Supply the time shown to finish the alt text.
3:37
